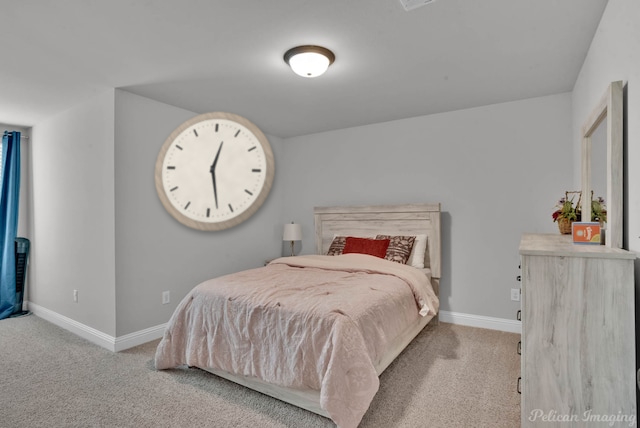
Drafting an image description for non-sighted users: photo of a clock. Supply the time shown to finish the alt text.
12:28
